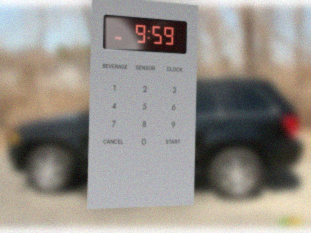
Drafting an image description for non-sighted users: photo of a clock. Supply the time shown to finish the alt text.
9:59
